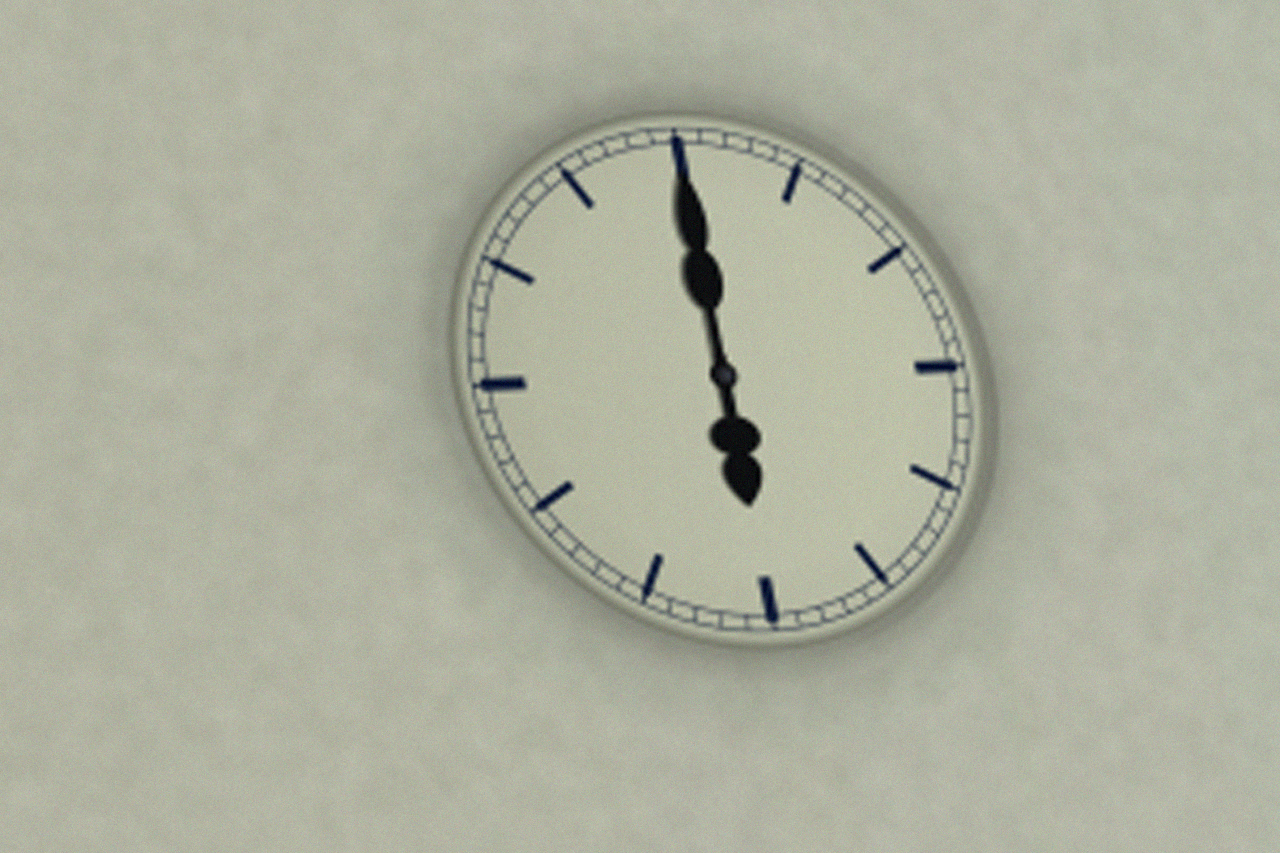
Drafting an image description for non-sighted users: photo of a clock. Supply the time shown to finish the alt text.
6:00
